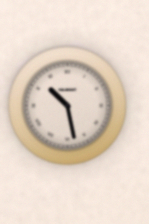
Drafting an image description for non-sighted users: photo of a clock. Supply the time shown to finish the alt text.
10:28
